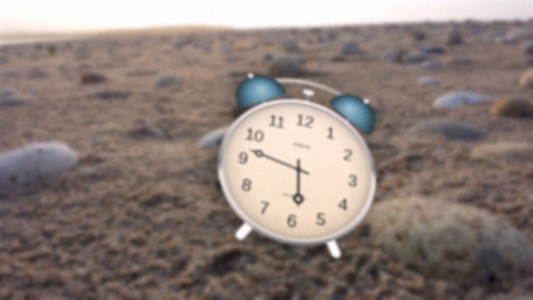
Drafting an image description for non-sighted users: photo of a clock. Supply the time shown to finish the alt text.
5:47
